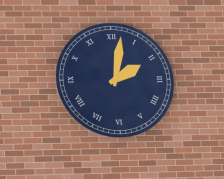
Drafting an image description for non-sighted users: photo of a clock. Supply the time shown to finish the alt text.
2:02
